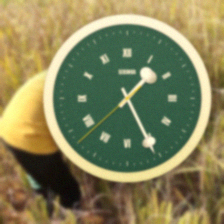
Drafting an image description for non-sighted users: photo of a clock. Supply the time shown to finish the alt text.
1:25:38
